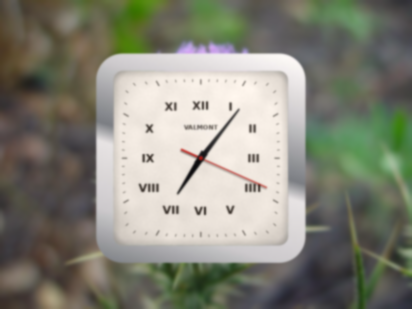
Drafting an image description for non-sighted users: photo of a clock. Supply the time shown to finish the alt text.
7:06:19
